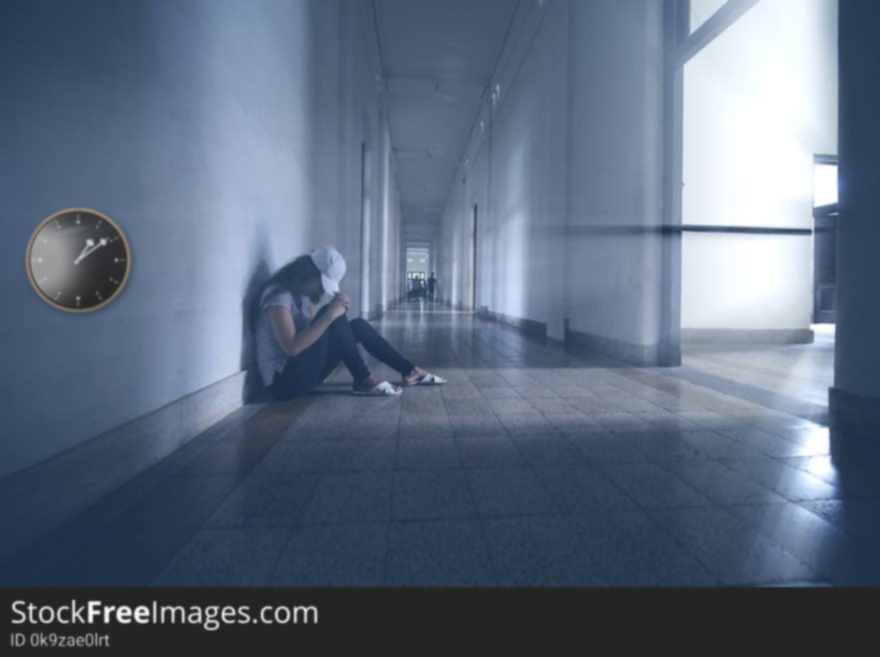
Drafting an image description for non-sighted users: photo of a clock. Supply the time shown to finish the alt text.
1:09
